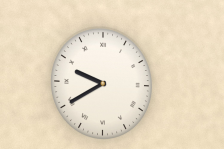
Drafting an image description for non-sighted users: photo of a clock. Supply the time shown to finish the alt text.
9:40
